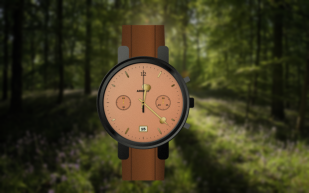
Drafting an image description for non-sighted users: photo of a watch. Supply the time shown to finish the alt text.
12:22
